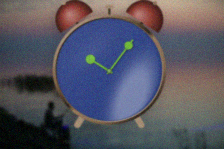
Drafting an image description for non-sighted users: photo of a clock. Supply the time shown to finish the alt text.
10:06
